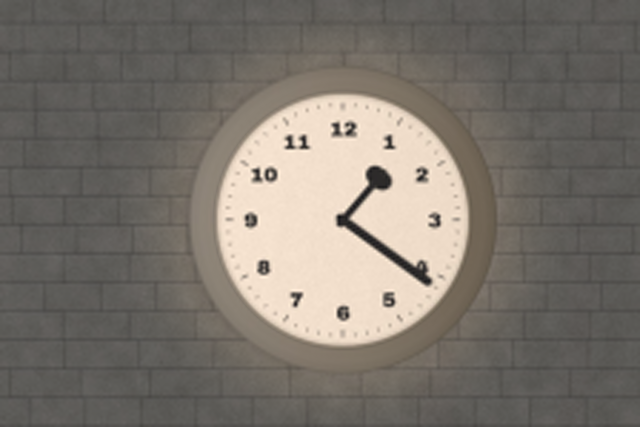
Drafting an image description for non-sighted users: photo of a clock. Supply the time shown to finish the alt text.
1:21
